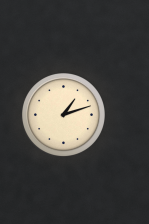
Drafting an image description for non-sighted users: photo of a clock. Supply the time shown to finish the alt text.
1:12
